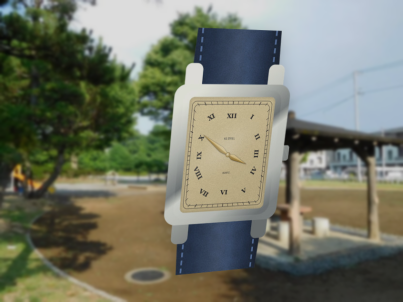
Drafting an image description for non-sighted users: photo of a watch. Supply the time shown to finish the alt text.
3:51
